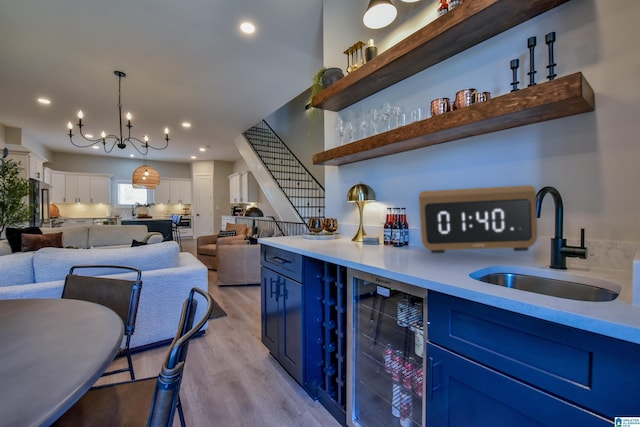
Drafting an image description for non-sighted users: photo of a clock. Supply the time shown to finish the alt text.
1:40
